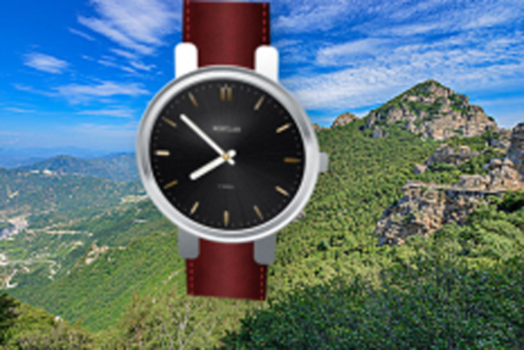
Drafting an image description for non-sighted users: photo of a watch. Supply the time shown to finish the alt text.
7:52
